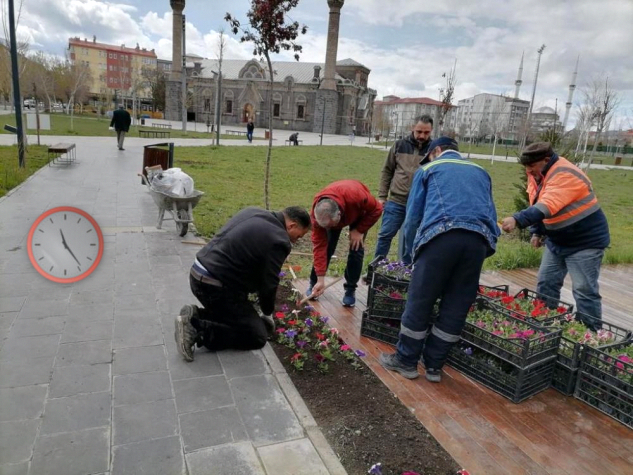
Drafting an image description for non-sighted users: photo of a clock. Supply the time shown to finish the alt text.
11:24
